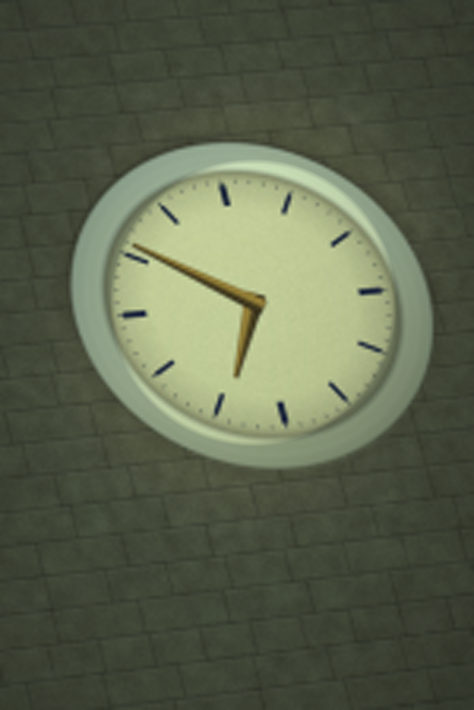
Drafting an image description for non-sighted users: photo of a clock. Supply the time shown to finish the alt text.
6:51
